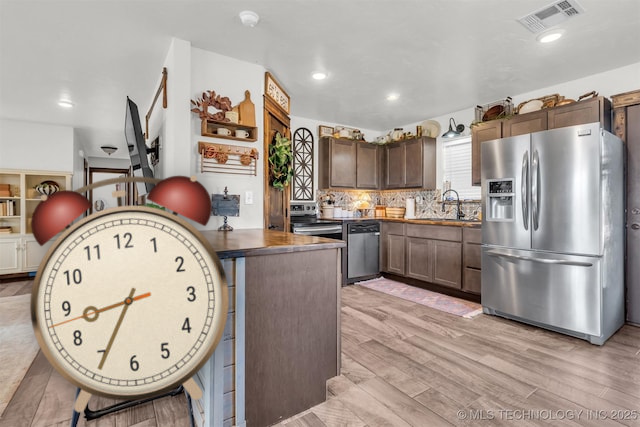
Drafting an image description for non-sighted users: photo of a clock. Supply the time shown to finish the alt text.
8:34:43
